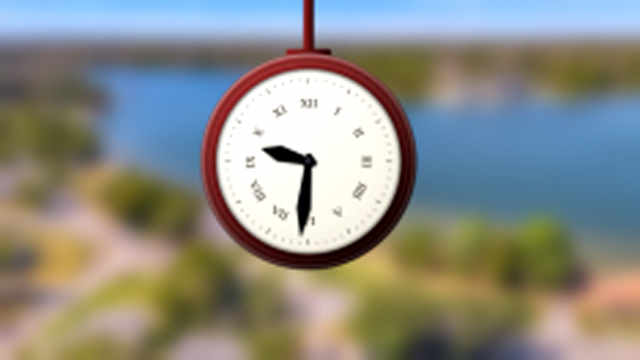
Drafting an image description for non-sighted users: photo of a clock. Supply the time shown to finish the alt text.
9:31
